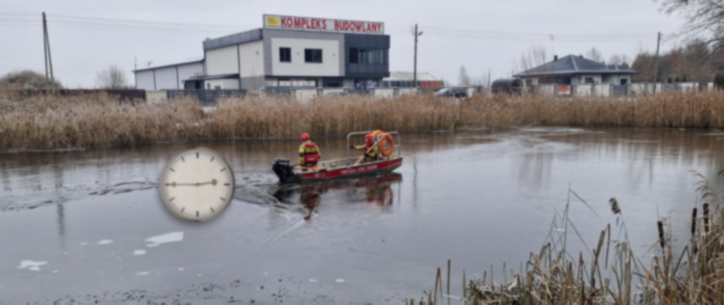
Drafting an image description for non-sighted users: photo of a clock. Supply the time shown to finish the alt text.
2:45
